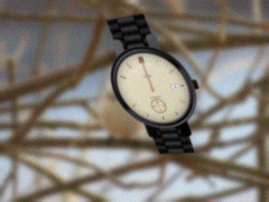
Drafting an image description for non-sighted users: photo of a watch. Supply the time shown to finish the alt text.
12:00
